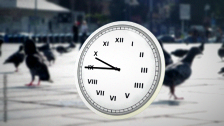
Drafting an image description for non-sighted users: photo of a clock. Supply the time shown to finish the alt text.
9:45
